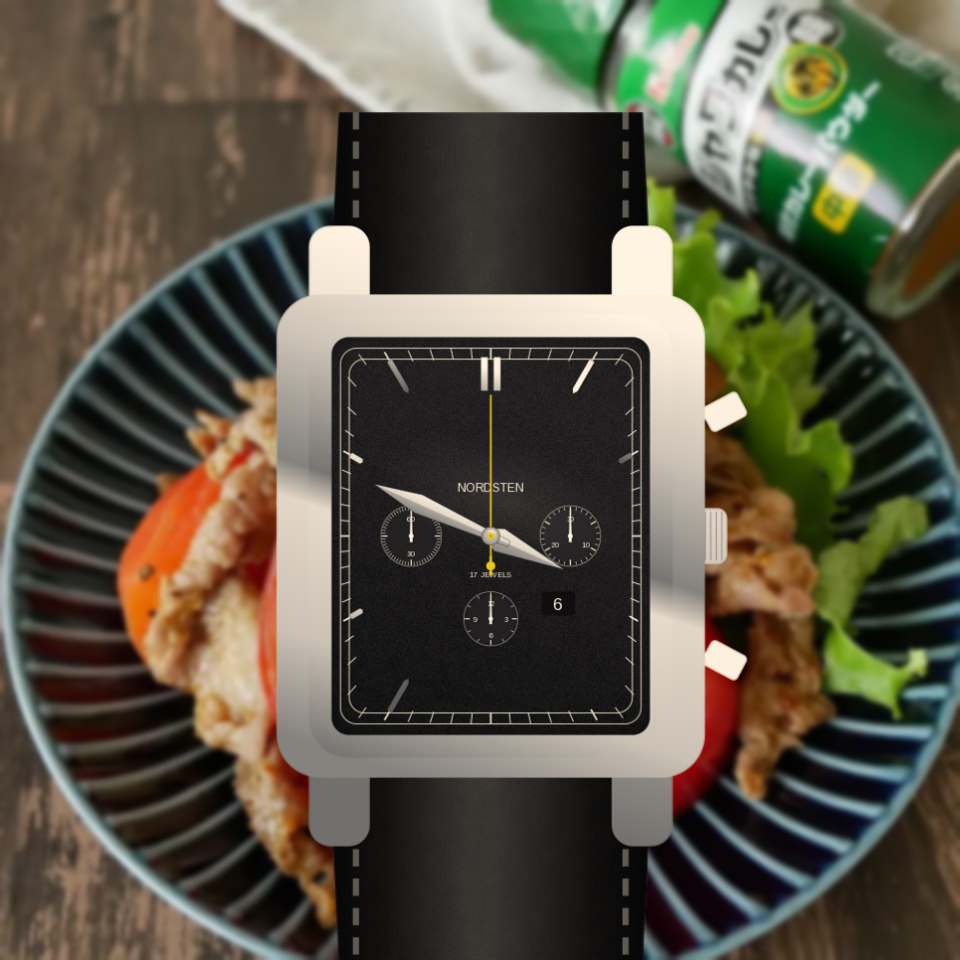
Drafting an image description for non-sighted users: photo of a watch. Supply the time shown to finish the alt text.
3:49
